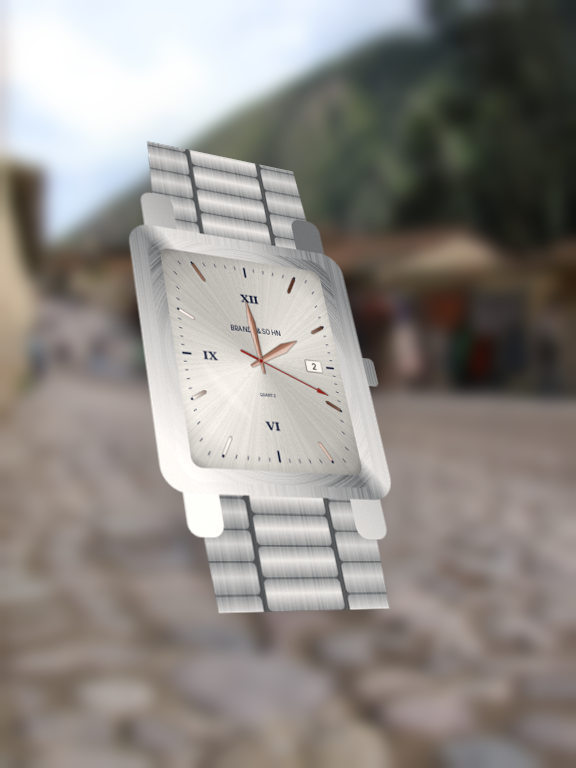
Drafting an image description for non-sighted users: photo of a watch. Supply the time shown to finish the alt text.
1:59:19
